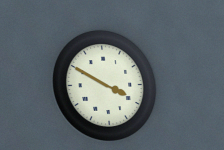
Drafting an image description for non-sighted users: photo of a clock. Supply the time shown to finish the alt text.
3:50
